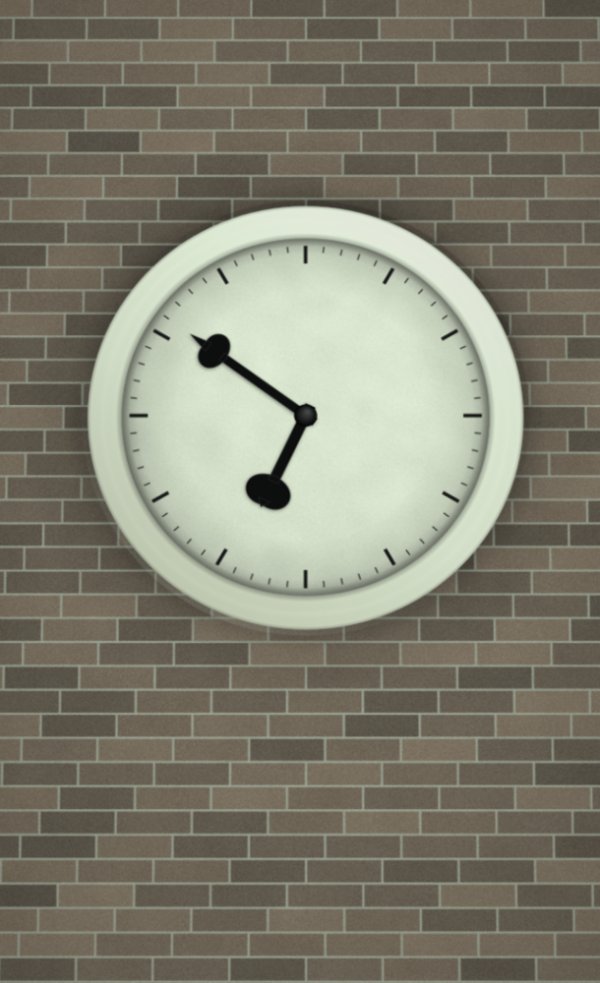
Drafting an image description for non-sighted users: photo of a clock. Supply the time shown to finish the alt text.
6:51
